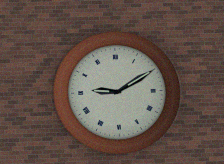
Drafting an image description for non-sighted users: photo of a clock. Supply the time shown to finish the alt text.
9:10
